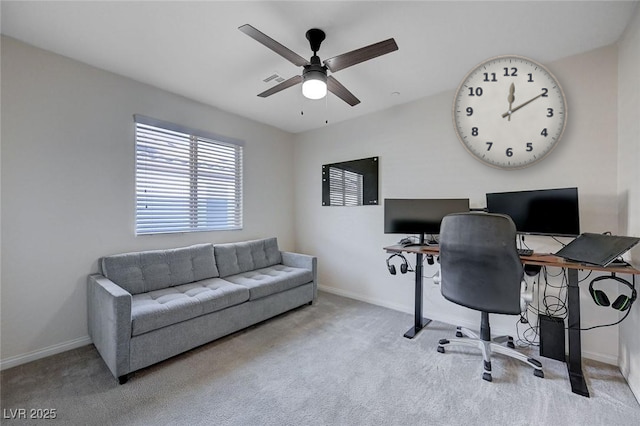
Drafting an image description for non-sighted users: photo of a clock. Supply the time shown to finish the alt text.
12:10
